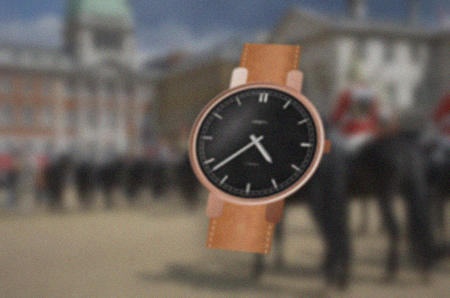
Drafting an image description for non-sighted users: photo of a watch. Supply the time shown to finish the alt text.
4:38
